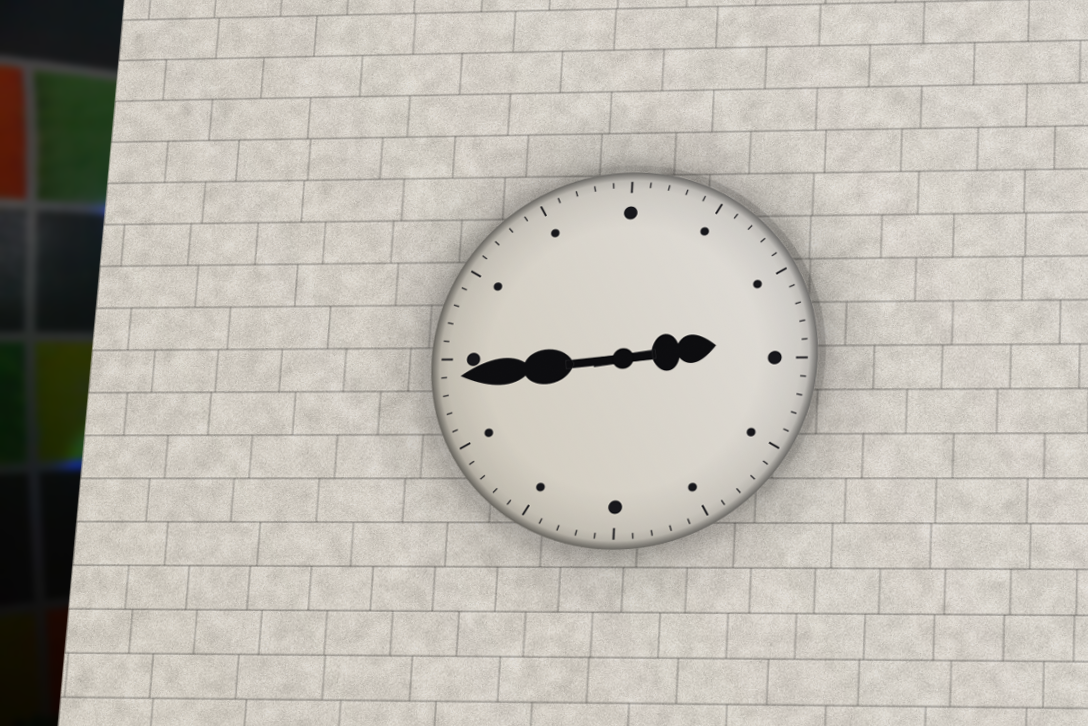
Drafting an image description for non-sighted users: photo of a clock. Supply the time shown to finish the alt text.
2:44
